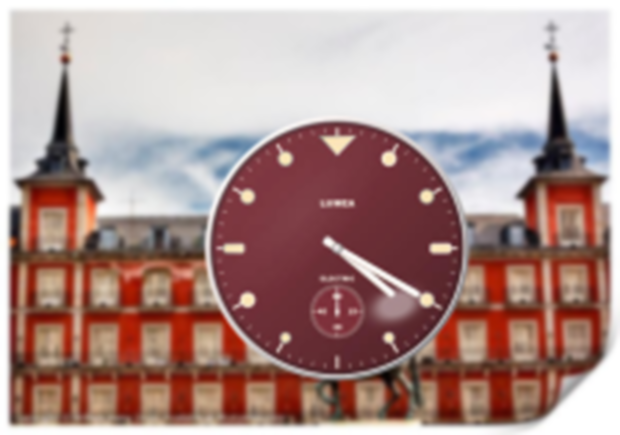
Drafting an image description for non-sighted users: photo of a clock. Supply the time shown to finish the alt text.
4:20
